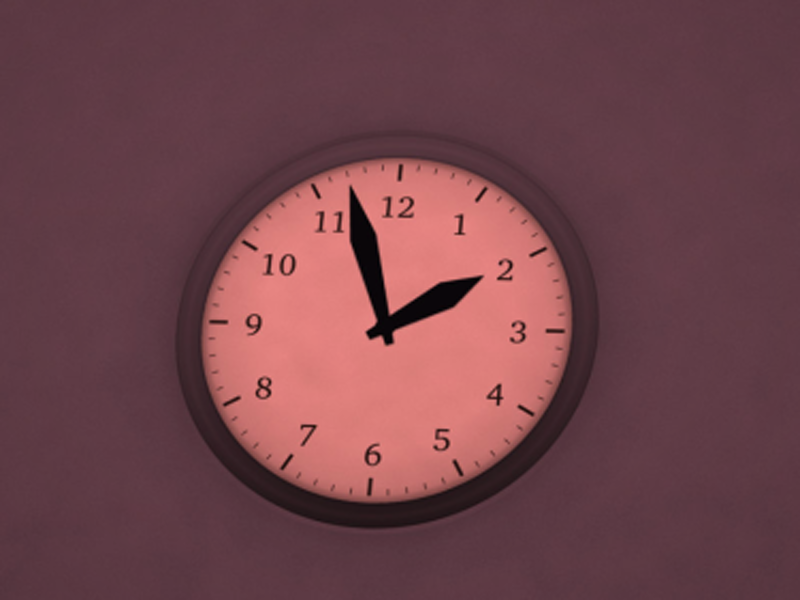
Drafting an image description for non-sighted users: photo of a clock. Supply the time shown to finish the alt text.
1:57
